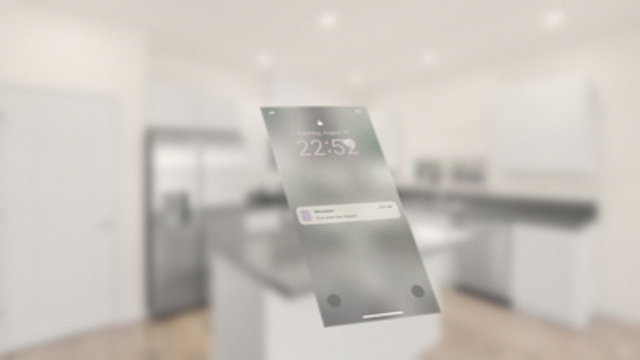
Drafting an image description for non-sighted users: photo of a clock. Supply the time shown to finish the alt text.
22:52
